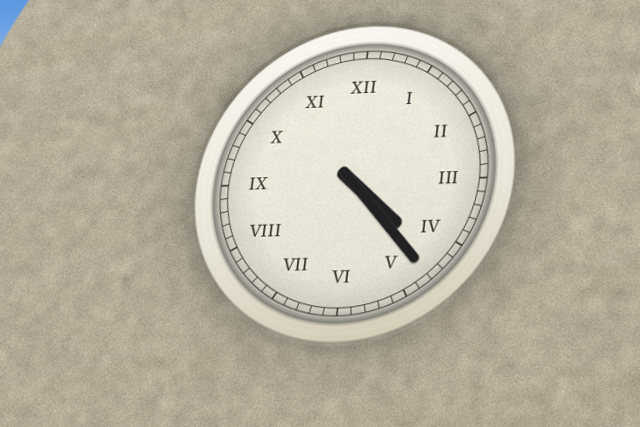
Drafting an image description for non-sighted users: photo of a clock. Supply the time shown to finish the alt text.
4:23
